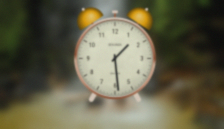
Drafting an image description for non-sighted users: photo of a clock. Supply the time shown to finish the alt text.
1:29
